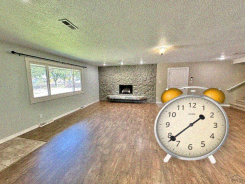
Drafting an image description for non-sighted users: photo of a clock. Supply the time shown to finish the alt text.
1:38
